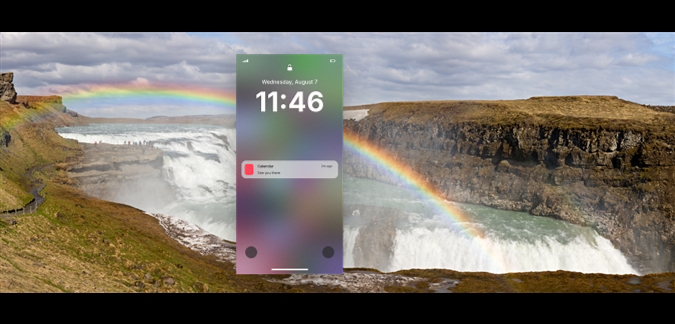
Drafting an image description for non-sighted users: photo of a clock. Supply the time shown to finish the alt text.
11:46
